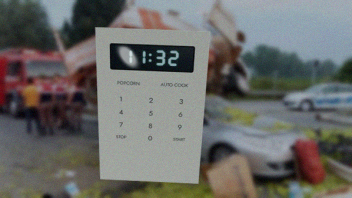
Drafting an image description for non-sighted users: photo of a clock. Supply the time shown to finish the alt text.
11:32
